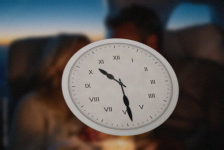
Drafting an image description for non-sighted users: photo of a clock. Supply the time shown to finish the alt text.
10:29
